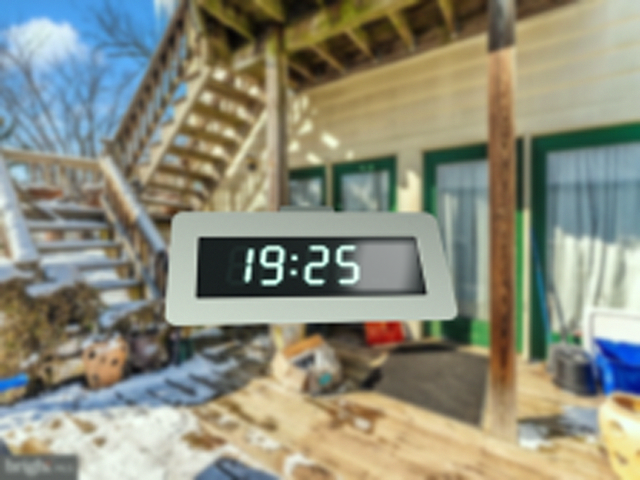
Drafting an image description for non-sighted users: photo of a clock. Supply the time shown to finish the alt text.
19:25
